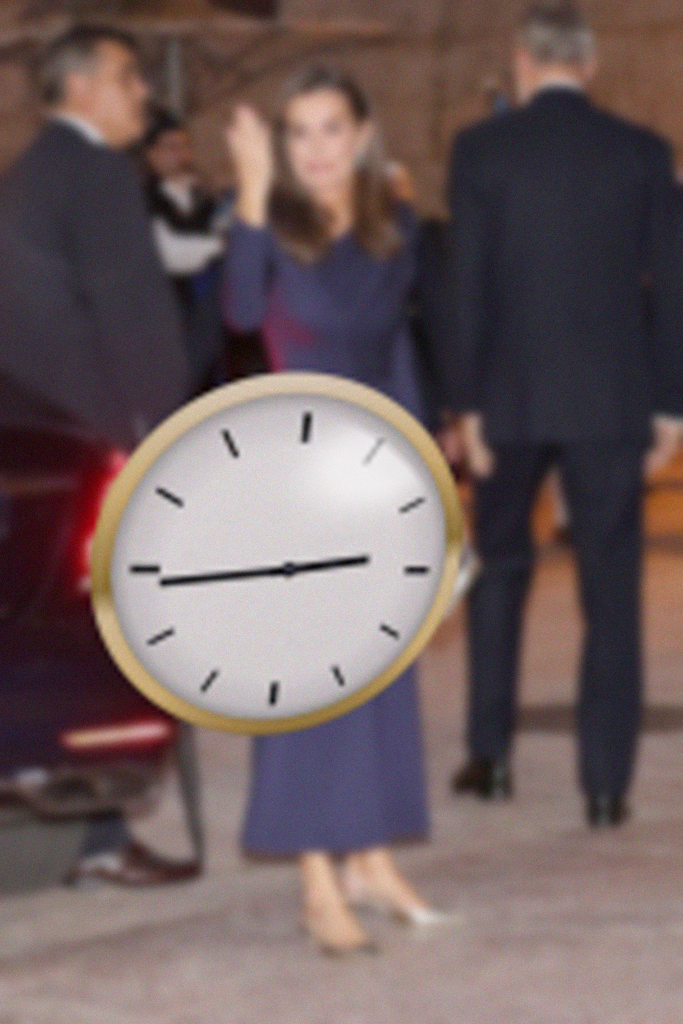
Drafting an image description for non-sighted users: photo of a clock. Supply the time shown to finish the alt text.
2:44
